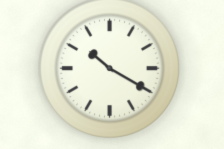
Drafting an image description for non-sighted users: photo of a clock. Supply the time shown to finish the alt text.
10:20
